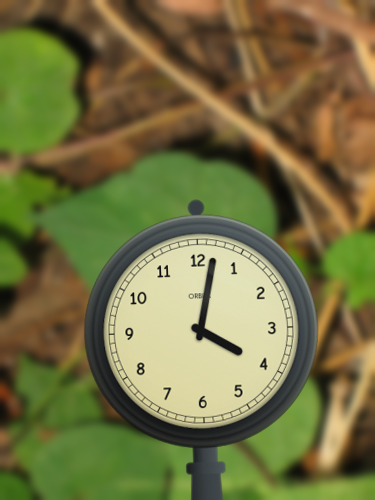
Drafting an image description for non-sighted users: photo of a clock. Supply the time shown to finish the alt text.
4:02
